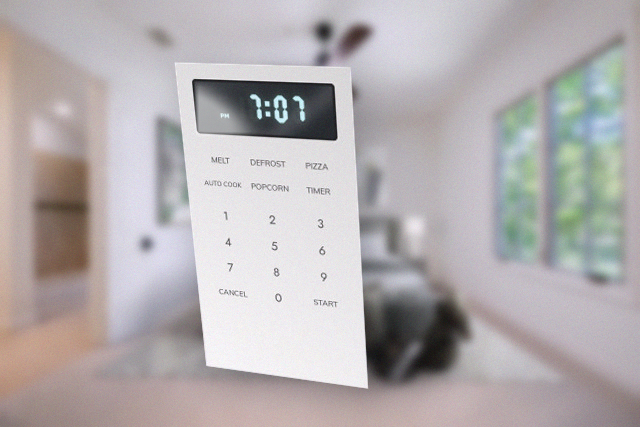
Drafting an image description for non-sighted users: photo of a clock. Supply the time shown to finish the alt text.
7:07
